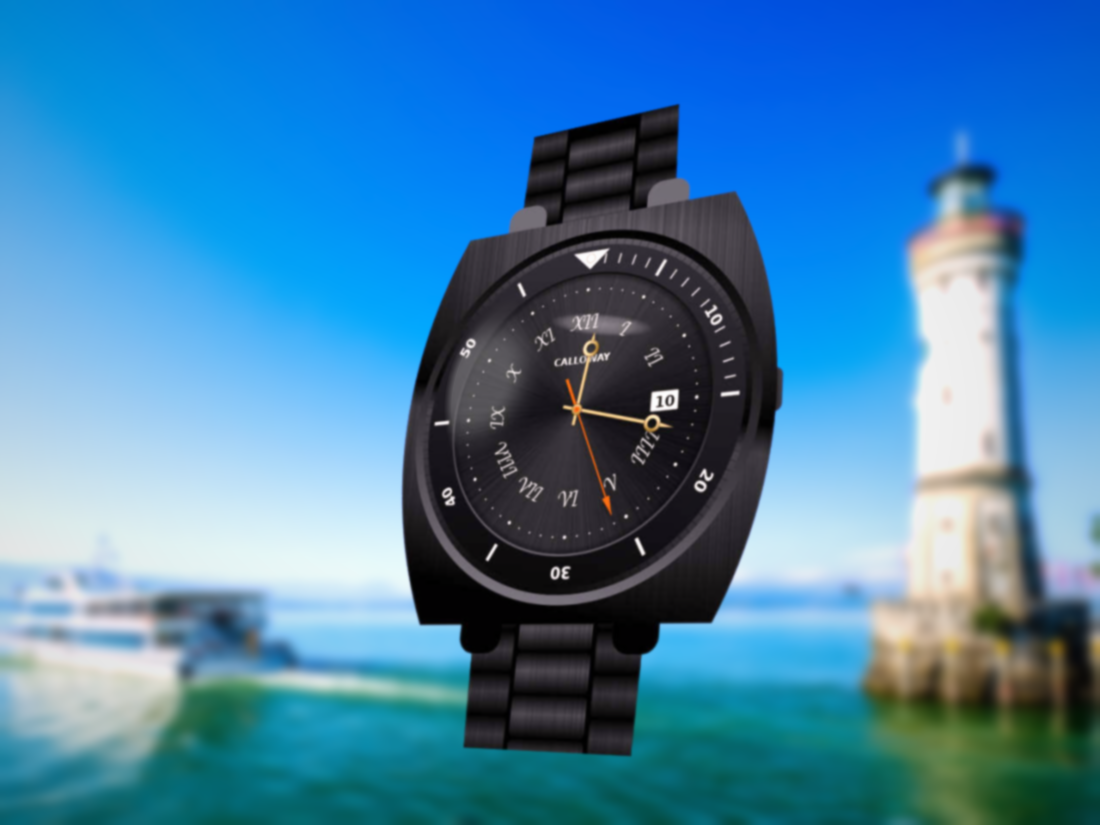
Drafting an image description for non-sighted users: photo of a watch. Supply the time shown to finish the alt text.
12:17:26
